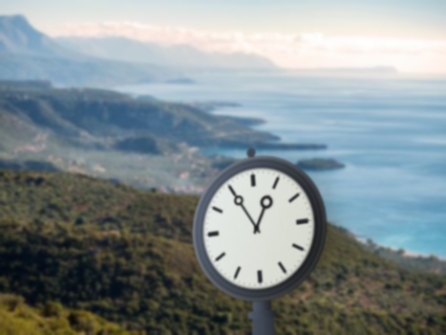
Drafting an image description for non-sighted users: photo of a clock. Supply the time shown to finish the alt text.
12:55
